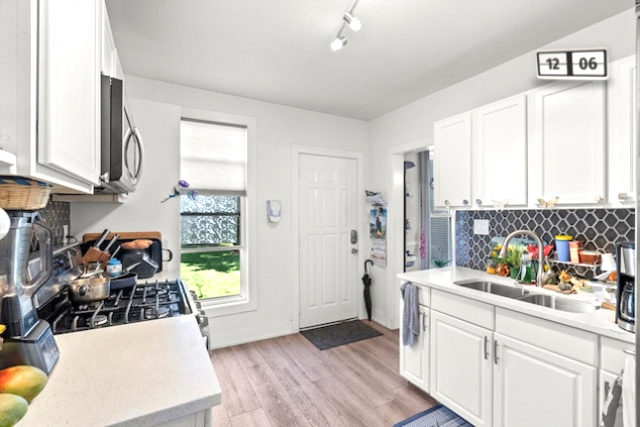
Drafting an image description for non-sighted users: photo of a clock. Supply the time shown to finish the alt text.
12:06
